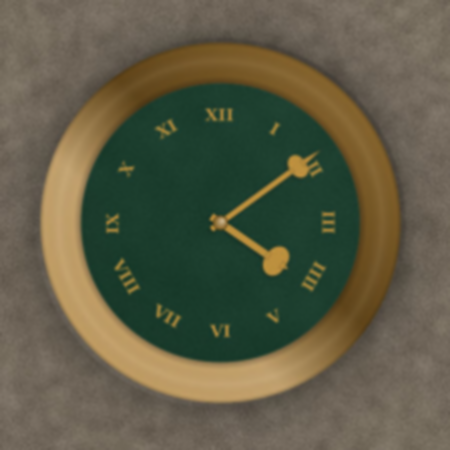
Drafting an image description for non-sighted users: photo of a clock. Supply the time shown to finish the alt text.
4:09
